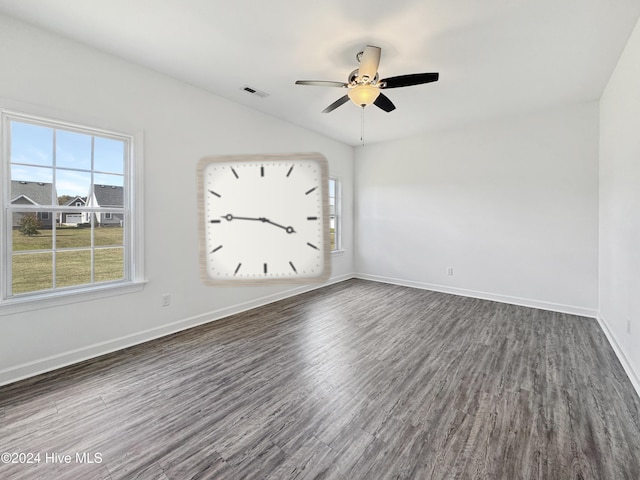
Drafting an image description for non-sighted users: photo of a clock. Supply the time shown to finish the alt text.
3:46
